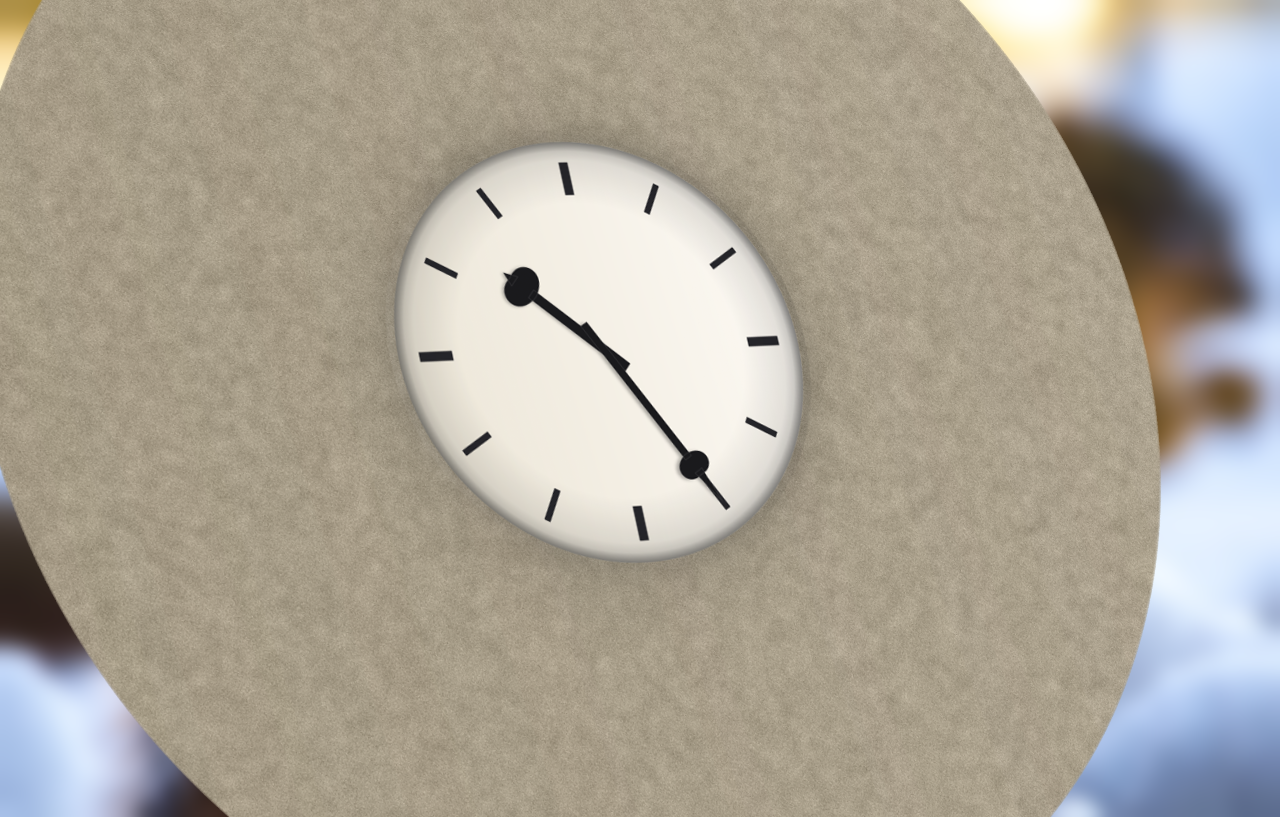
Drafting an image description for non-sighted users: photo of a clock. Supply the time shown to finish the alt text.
10:25
